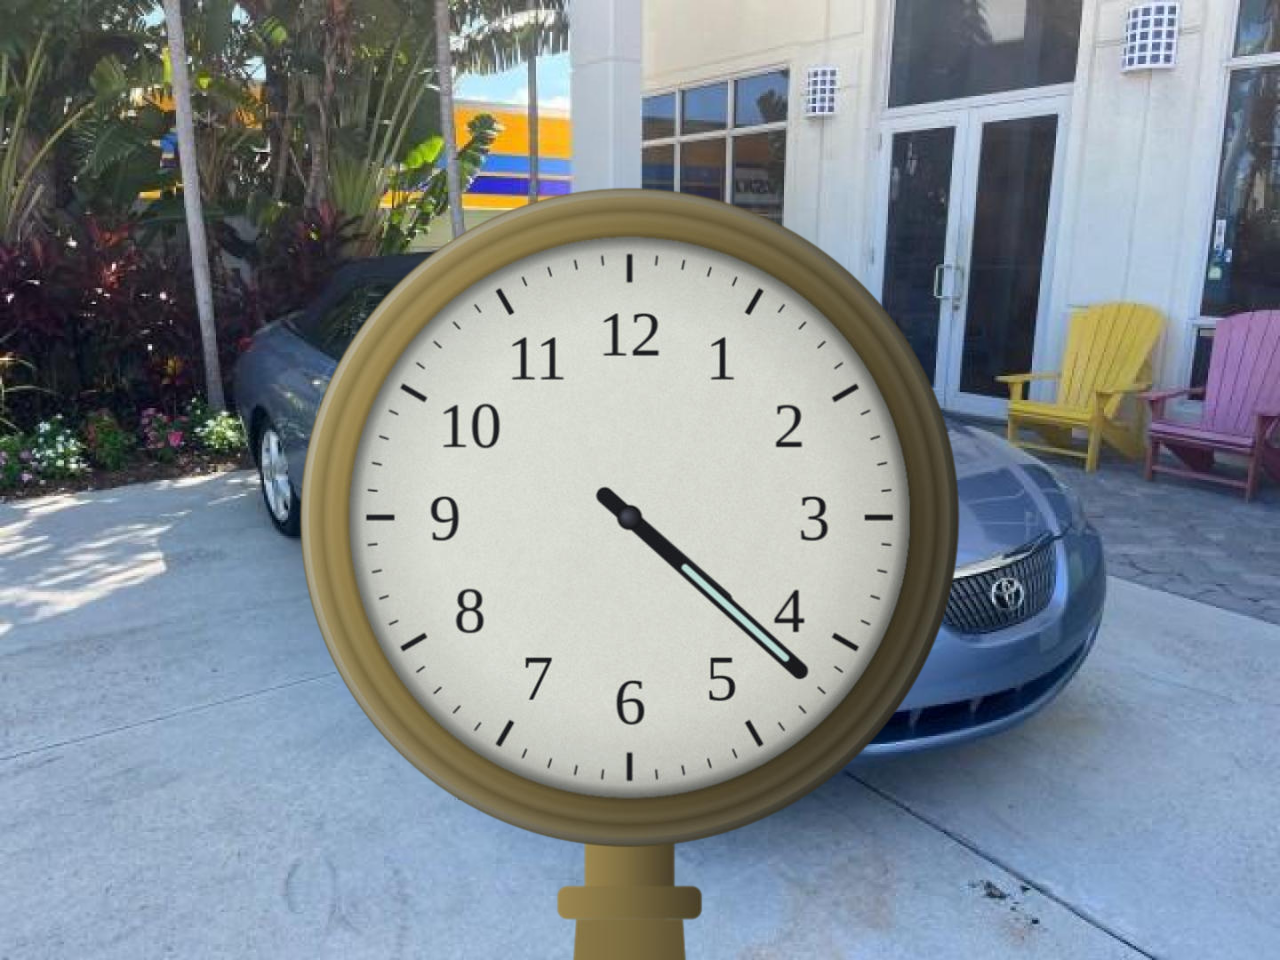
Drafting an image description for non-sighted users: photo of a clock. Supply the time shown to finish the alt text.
4:22
